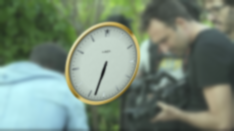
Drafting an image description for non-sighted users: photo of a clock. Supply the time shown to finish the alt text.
6:33
